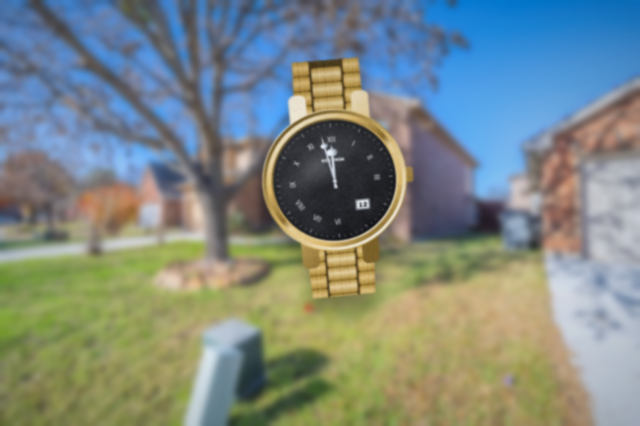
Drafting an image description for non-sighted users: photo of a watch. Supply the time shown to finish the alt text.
11:58
